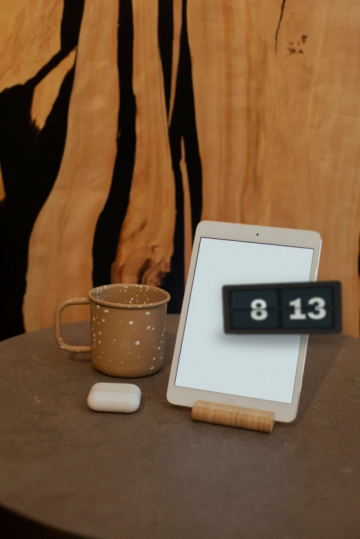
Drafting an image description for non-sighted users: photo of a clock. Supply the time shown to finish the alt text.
8:13
